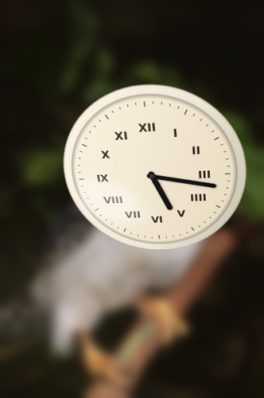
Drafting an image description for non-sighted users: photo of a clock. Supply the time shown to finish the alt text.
5:17
